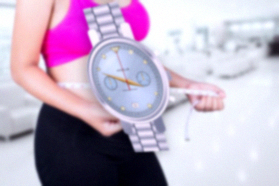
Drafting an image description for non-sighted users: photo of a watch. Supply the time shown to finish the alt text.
3:49
